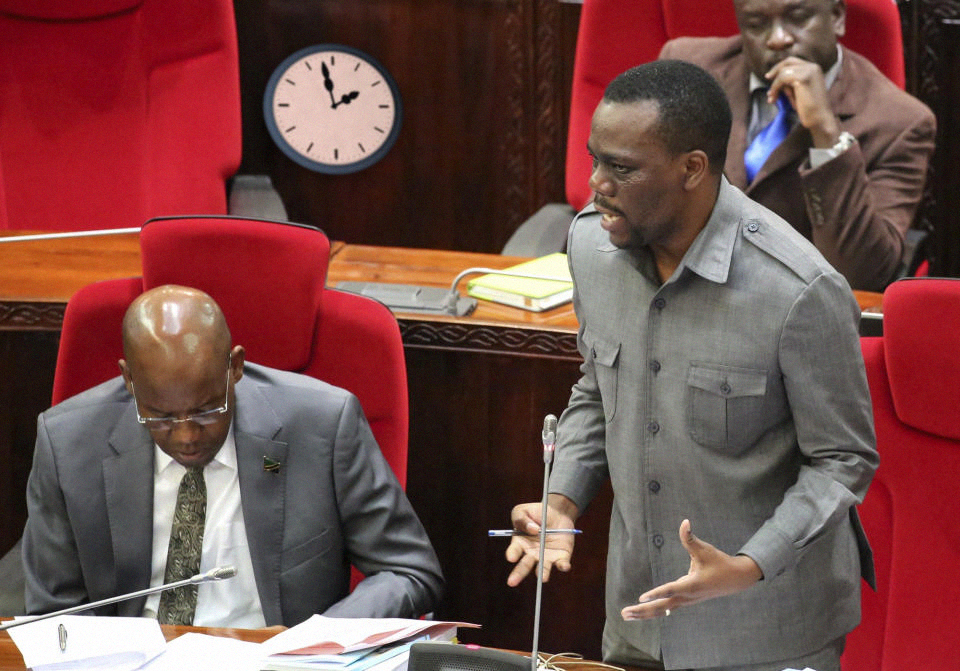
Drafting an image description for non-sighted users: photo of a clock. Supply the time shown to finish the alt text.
1:58
